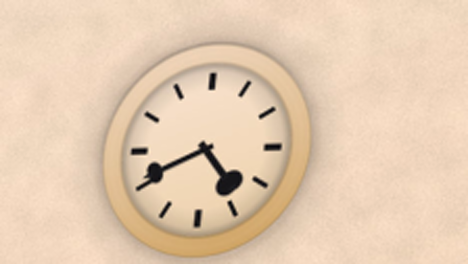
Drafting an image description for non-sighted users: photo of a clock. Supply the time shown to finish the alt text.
4:41
